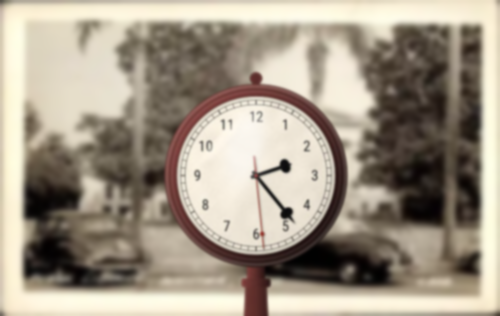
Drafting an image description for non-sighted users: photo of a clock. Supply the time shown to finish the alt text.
2:23:29
